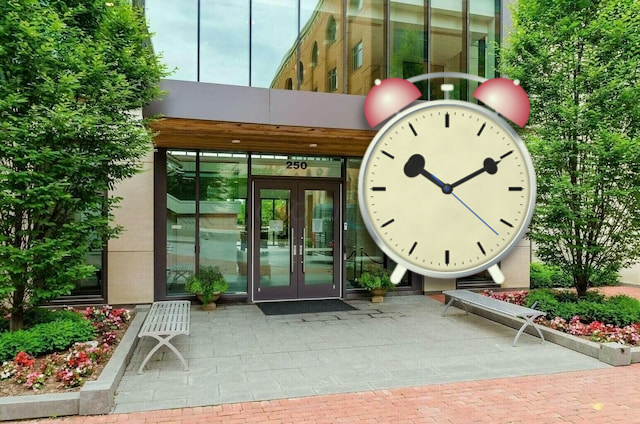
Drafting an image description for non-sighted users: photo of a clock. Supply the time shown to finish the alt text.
10:10:22
